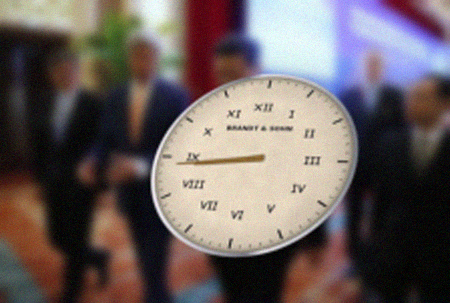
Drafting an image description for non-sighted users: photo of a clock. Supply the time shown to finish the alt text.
8:44
